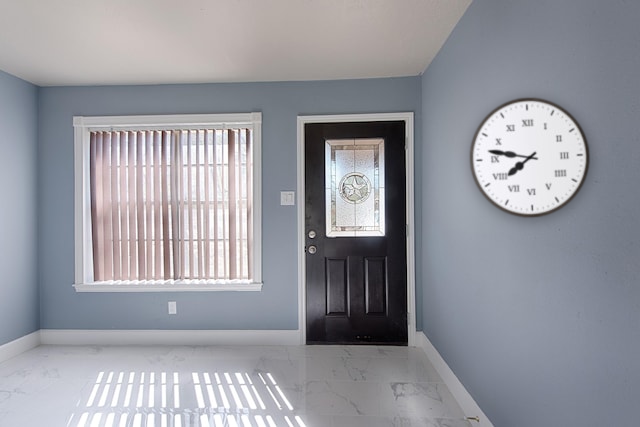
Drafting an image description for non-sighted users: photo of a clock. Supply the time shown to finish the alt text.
7:47
